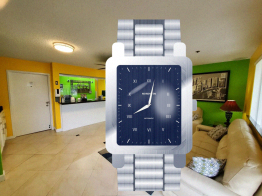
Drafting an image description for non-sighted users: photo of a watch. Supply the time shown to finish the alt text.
8:02
